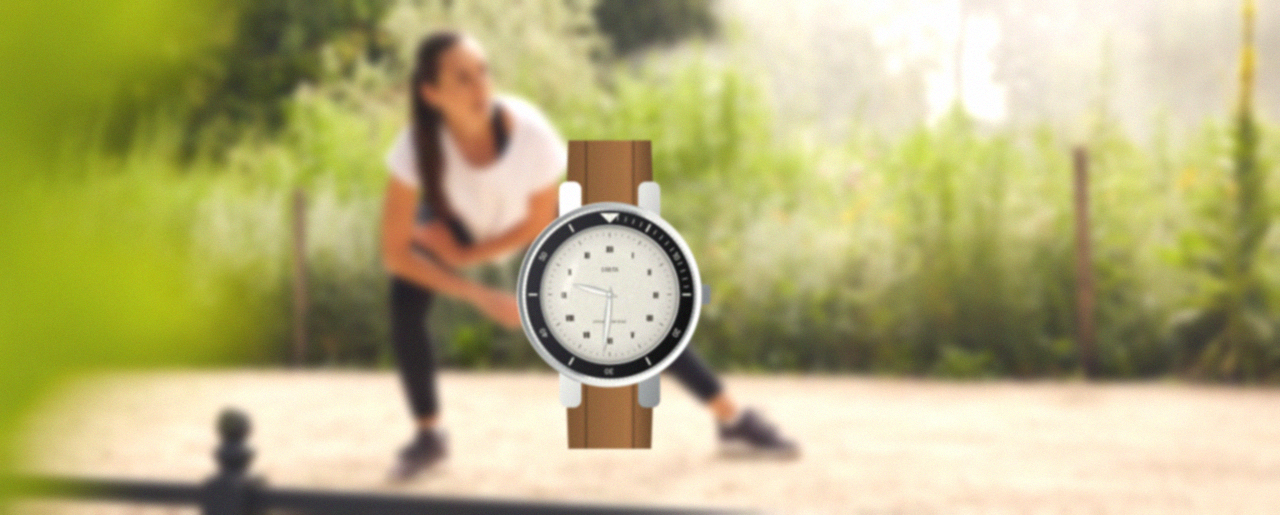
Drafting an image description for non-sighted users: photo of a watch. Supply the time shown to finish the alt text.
9:31
